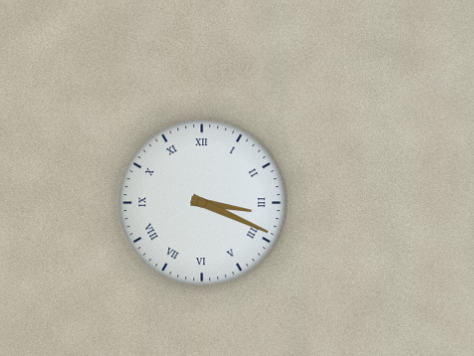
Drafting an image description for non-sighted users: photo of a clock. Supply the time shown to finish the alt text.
3:19
